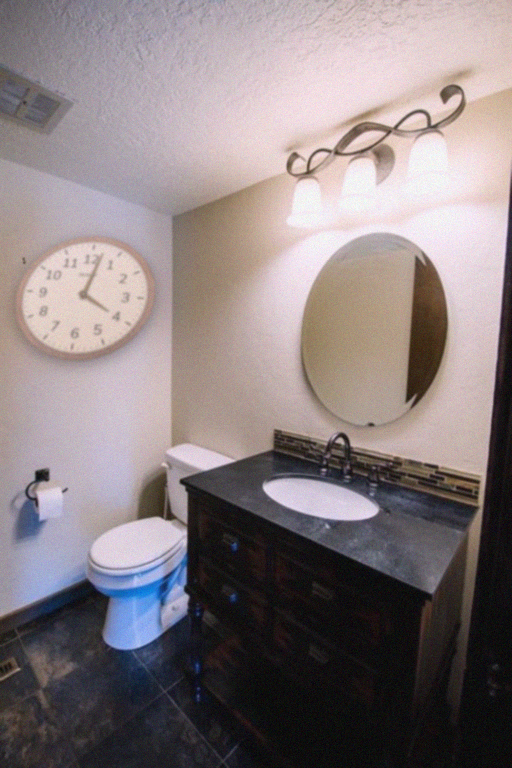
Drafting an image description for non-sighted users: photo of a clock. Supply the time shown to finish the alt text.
4:02
